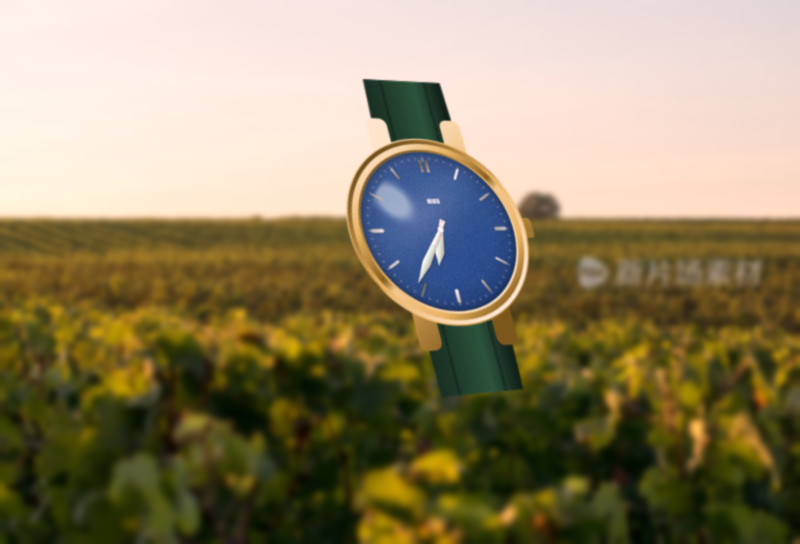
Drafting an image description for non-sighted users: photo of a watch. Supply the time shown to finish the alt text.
6:36
